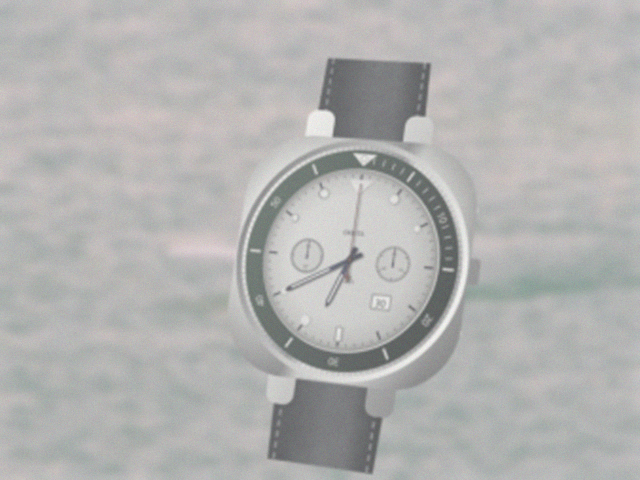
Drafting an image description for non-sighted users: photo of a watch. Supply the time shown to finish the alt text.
6:40
